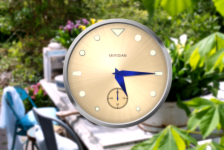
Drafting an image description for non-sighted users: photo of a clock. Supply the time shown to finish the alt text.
5:15
